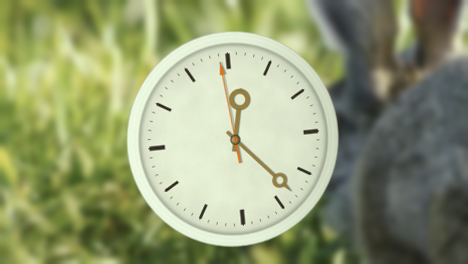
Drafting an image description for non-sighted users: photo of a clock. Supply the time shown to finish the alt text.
12:22:59
